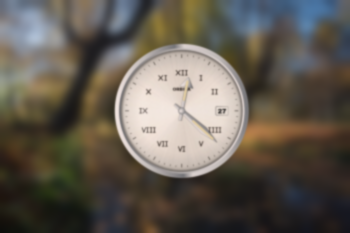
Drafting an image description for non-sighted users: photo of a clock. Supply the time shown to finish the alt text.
12:22
